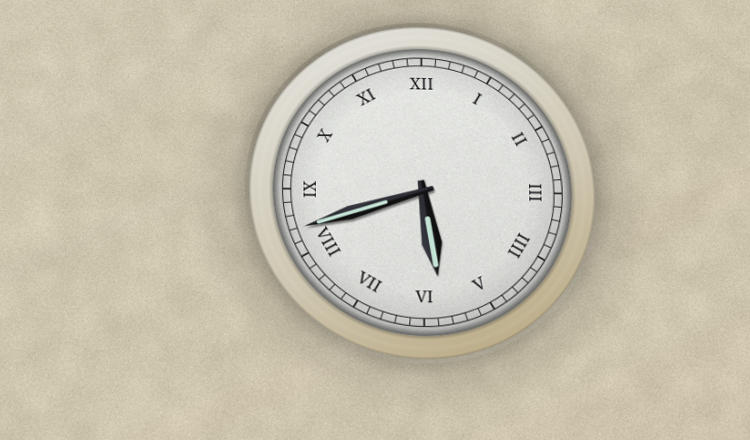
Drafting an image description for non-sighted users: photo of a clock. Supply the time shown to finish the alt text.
5:42
